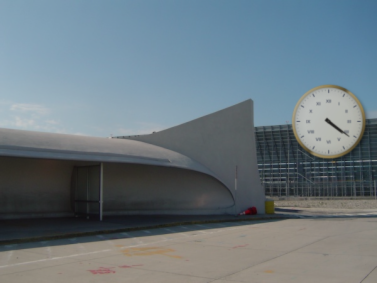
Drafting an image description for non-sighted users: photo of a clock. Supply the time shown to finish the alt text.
4:21
